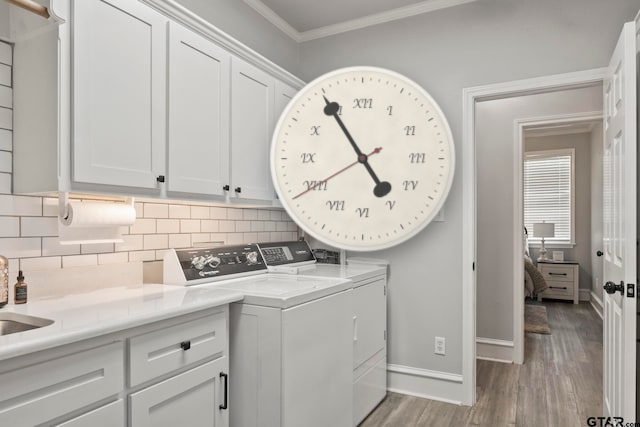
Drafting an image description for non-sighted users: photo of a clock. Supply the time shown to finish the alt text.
4:54:40
